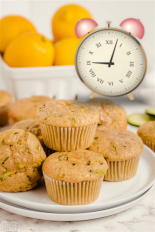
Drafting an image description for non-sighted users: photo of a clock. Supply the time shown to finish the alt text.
9:03
